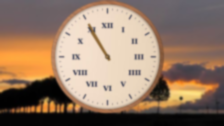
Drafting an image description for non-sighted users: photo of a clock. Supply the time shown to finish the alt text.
10:55
